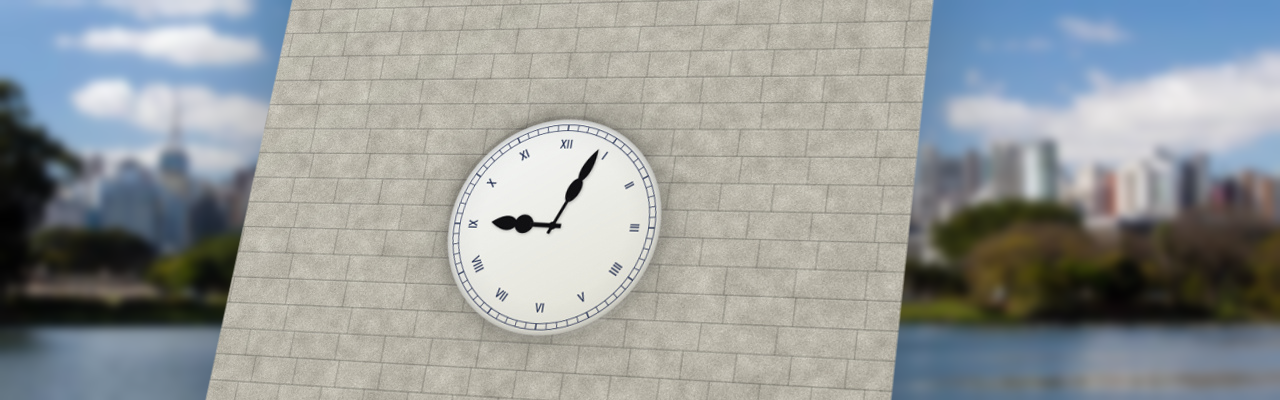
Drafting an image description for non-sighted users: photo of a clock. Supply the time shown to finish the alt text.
9:04
